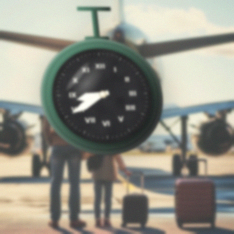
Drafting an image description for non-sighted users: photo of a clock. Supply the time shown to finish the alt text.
8:40
